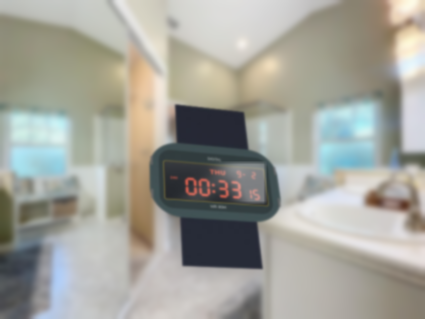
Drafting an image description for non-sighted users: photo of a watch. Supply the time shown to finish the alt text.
0:33:15
